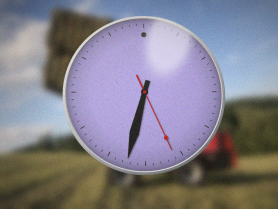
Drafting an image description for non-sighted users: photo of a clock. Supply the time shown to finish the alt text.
6:32:26
